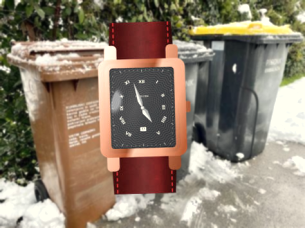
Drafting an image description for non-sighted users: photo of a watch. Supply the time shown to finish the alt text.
4:57
